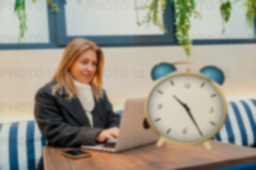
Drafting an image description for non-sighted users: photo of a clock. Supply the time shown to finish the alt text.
10:25
